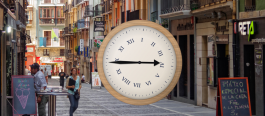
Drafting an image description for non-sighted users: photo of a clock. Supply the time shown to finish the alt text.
3:49
